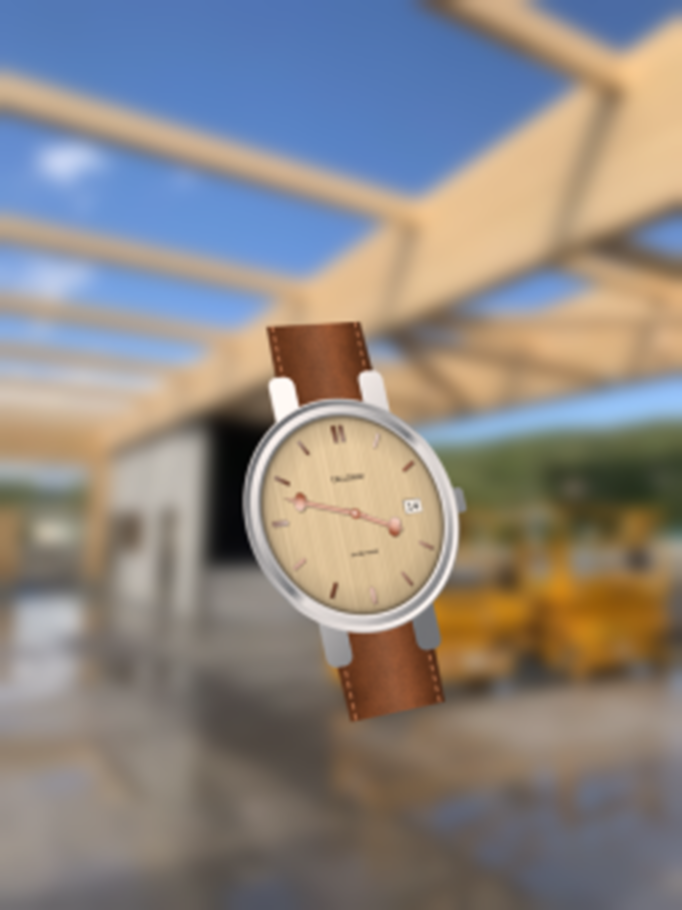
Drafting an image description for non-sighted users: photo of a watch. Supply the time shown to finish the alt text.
3:48
